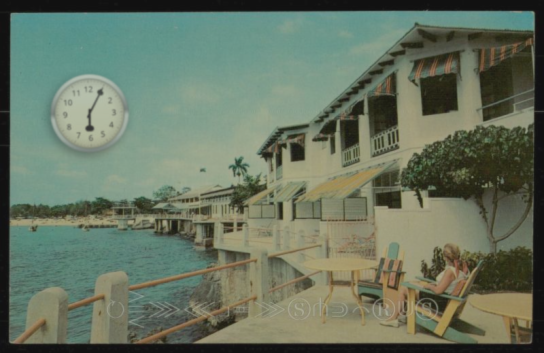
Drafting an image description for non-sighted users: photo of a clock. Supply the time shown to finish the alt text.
6:05
